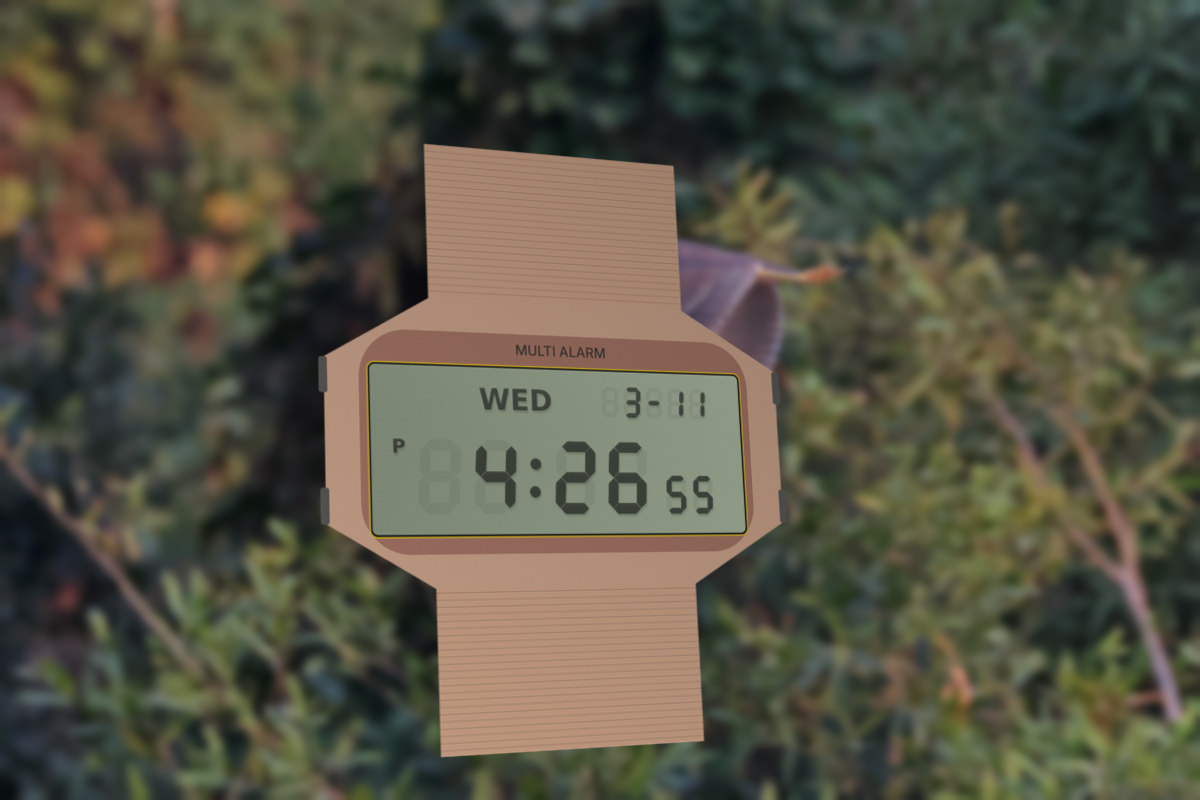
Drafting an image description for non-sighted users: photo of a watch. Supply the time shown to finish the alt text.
4:26:55
